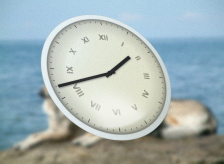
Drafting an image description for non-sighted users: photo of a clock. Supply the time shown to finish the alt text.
1:42
